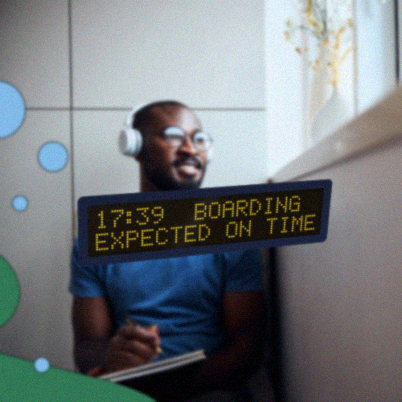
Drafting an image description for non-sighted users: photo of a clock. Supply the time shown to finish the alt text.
17:39
